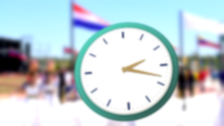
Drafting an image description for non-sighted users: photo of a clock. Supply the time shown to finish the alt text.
2:18
